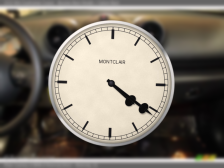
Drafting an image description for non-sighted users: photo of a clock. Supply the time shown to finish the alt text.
4:21
